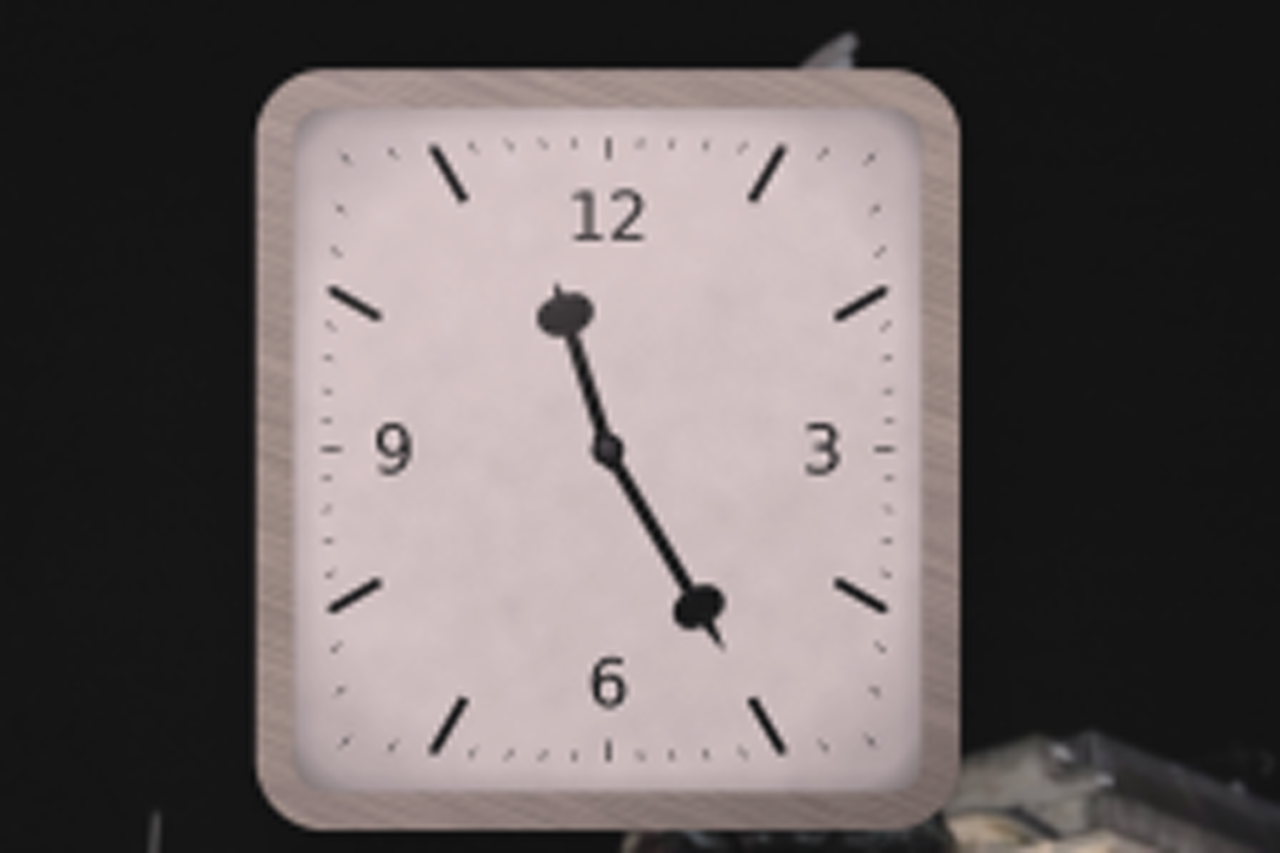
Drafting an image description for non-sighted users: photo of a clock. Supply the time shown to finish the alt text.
11:25
